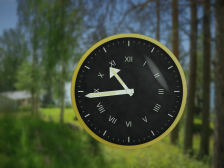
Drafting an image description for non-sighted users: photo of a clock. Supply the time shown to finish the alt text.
10:44
